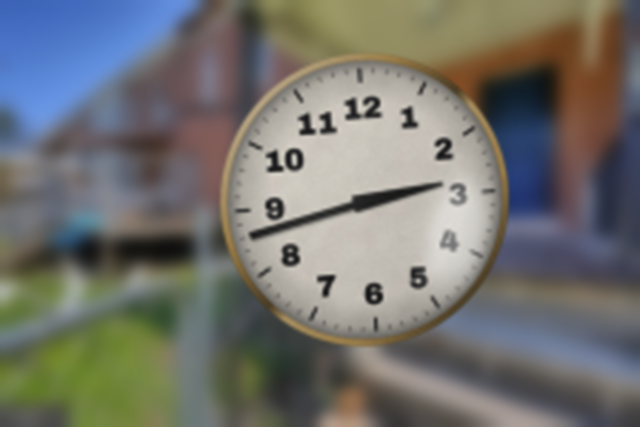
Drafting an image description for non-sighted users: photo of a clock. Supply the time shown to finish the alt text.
2:43
